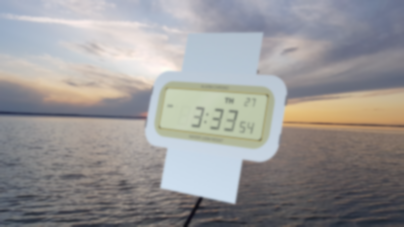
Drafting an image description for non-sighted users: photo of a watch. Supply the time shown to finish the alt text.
3:33
